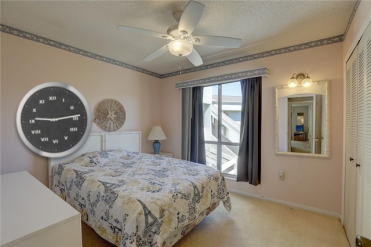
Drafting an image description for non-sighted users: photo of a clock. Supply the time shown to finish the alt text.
9:14
